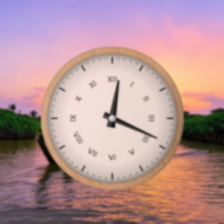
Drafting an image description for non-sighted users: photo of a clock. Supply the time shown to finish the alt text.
12:19
